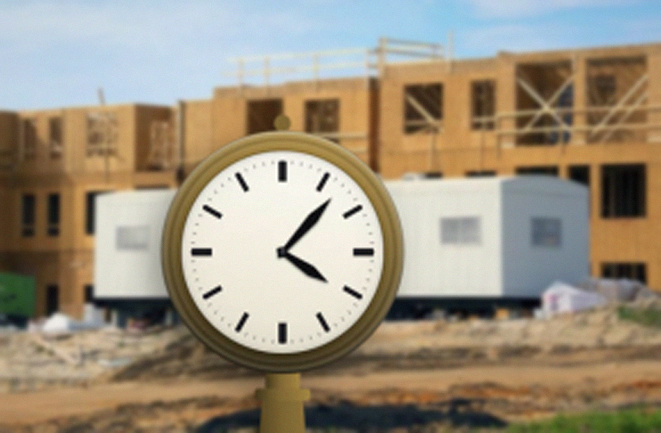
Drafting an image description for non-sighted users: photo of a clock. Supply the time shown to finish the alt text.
4:07
